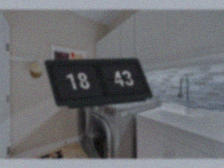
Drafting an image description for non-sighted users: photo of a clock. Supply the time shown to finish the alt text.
18:43
